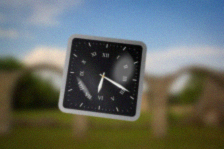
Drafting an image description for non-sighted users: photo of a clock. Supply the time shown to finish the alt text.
6:19
